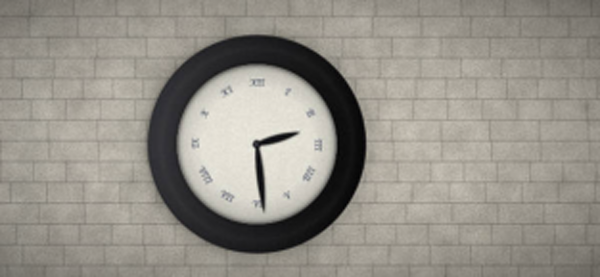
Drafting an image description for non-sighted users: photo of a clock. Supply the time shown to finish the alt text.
2:29
